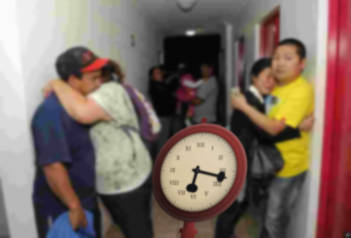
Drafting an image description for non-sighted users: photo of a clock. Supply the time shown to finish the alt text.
6:17
